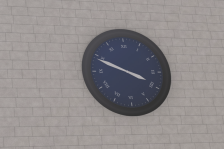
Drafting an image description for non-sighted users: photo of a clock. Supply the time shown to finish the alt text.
3:49
